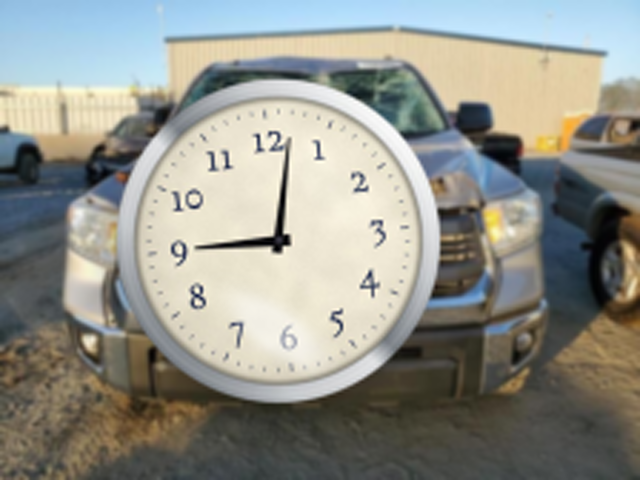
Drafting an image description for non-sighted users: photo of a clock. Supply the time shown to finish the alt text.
9:02
